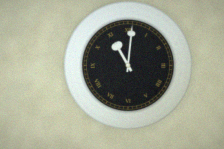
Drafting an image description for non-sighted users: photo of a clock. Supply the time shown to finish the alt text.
11:01
